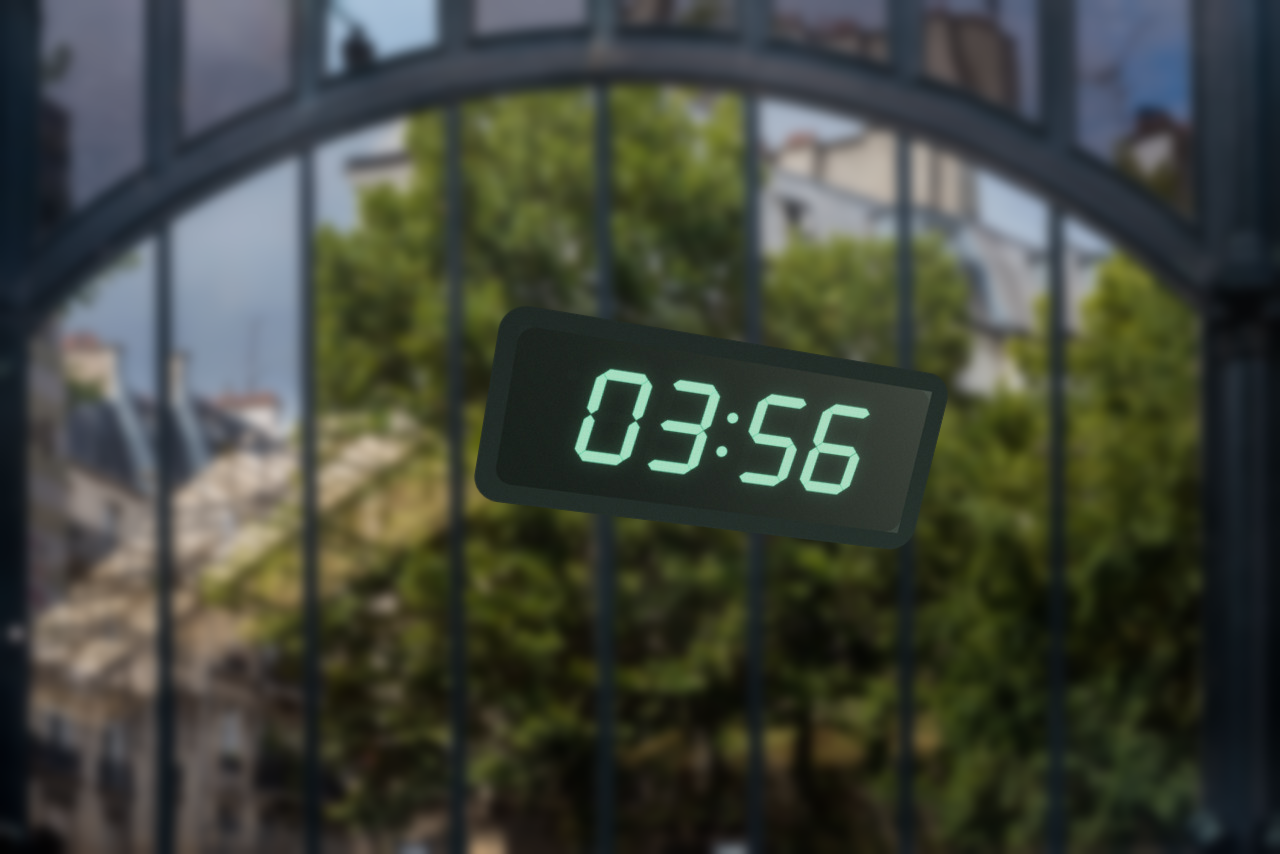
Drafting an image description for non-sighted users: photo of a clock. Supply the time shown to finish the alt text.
3:56
